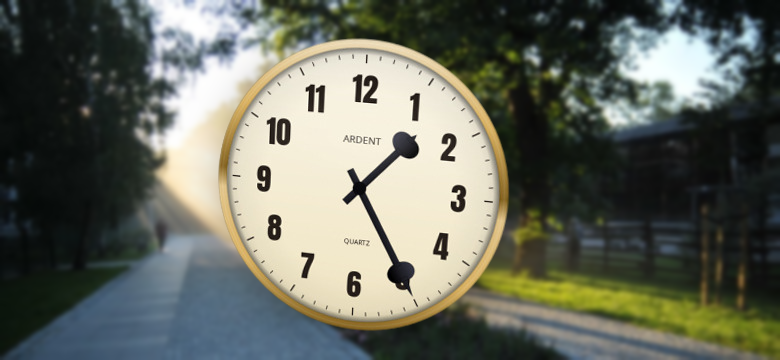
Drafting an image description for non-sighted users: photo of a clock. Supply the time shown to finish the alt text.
1:25
